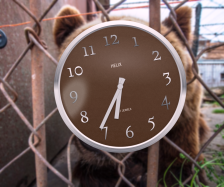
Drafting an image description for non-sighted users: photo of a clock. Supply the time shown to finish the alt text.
6:36
